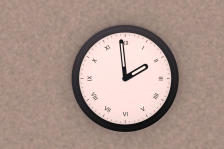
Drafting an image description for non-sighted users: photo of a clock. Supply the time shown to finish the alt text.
1:59
